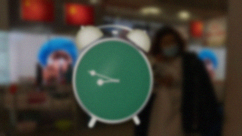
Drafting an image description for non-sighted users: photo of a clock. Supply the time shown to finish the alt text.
8:48
